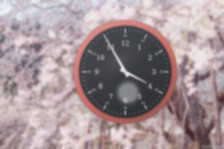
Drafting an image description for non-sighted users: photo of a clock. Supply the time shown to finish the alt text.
3:55
